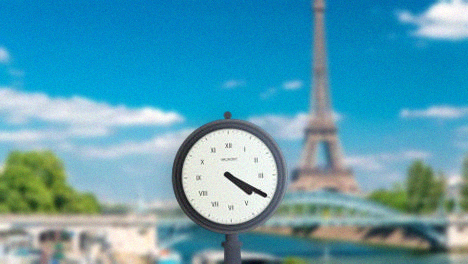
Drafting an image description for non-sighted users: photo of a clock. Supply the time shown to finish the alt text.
4:20
